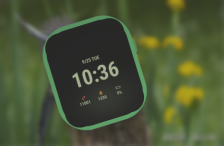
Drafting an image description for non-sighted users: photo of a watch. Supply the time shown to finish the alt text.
10:36
